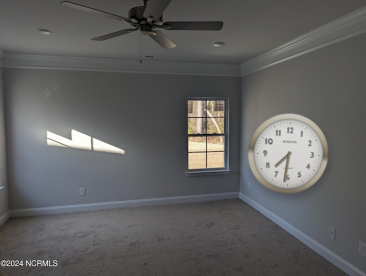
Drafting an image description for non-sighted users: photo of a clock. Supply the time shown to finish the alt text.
7:31
